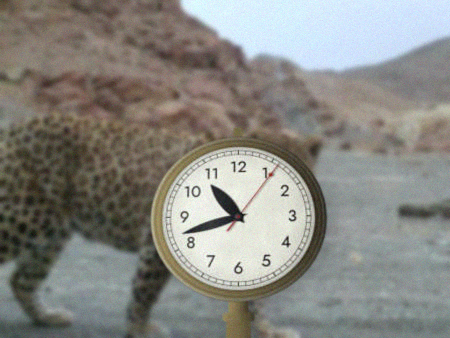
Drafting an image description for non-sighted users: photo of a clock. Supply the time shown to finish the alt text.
10:42:06
